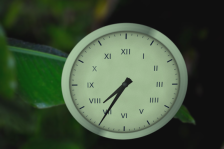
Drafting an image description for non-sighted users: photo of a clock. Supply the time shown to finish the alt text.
7:35
